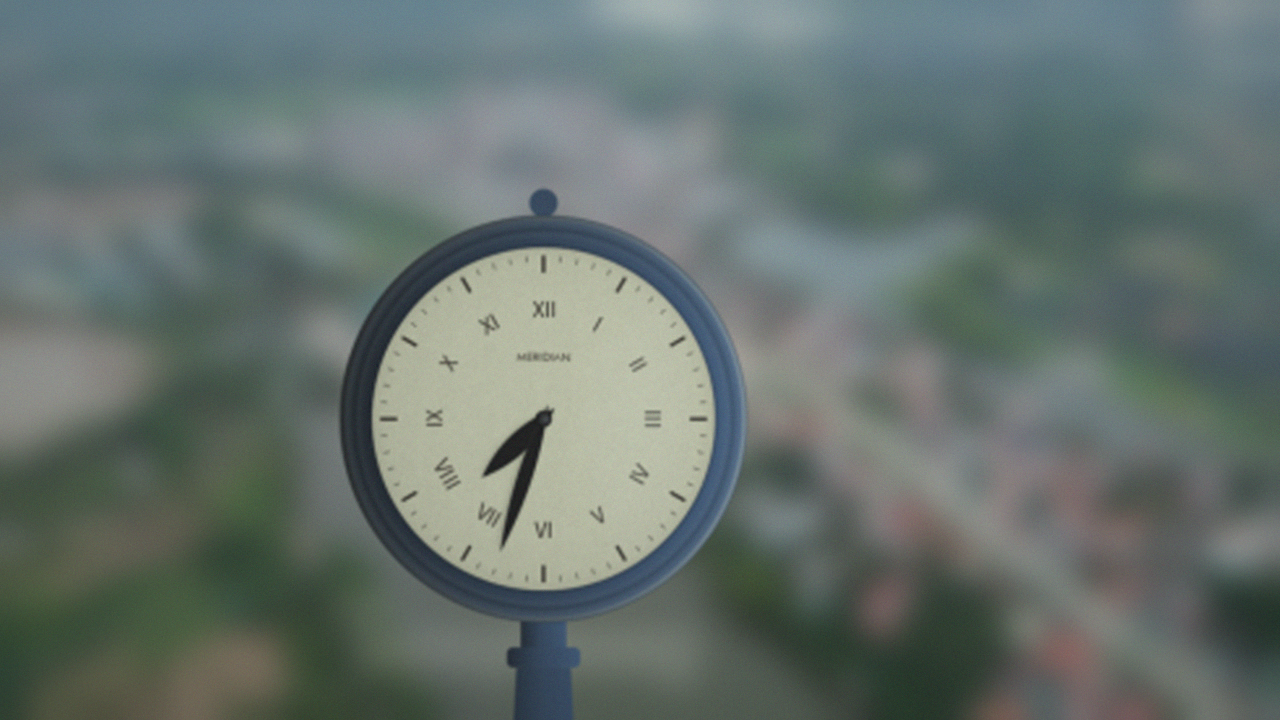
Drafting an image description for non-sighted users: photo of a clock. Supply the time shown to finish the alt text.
7:33
